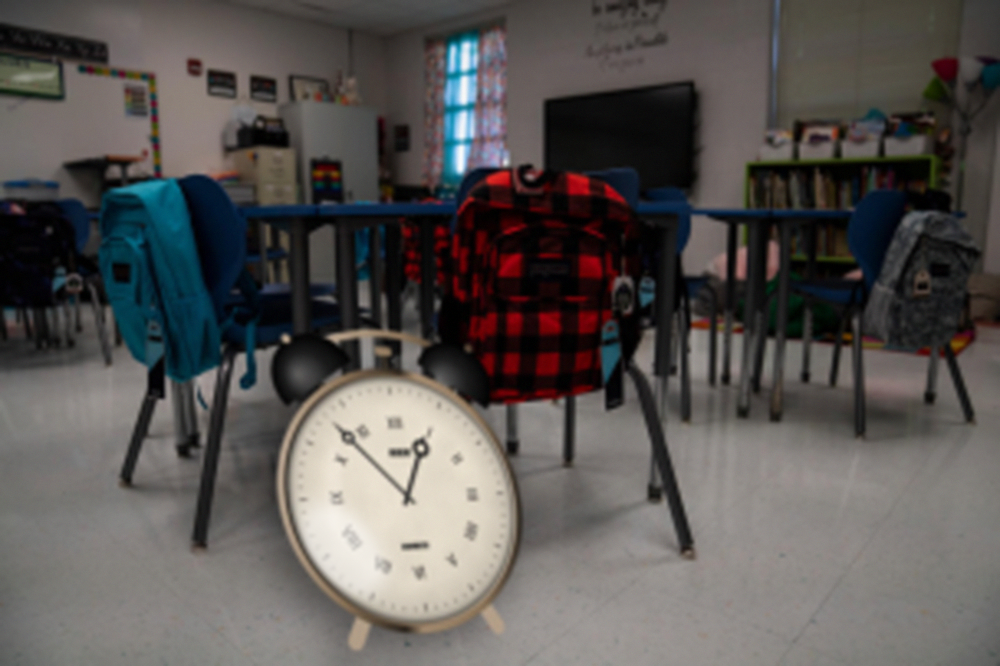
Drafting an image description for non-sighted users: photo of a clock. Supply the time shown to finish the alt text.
12:53
